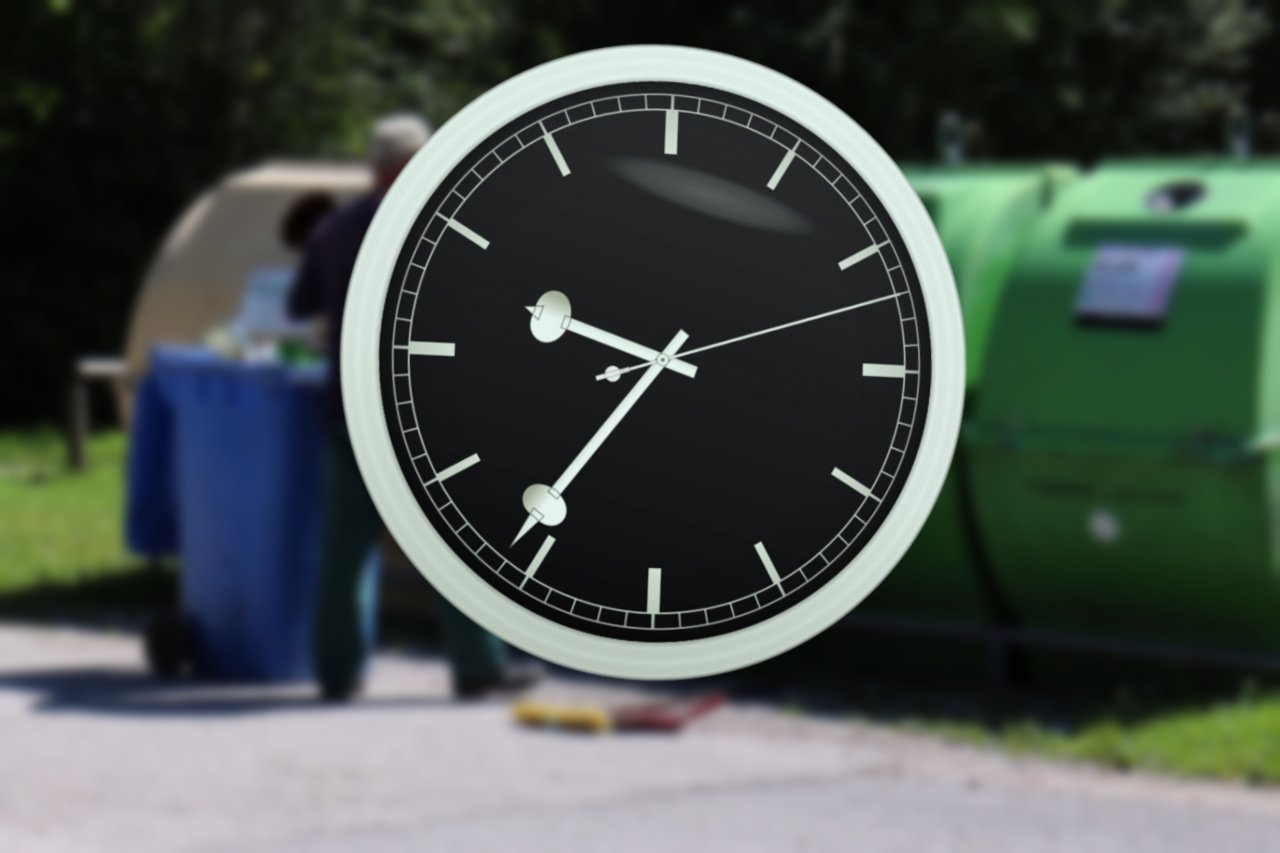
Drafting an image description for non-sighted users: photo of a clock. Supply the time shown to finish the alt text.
9:36:12
